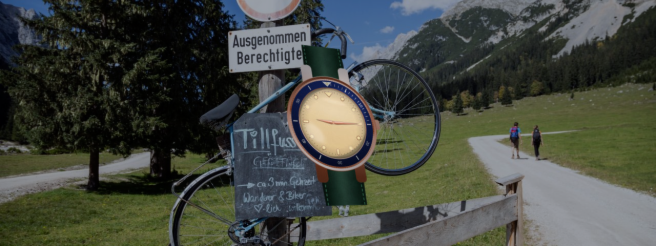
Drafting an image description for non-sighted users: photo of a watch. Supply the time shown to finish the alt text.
9:15
